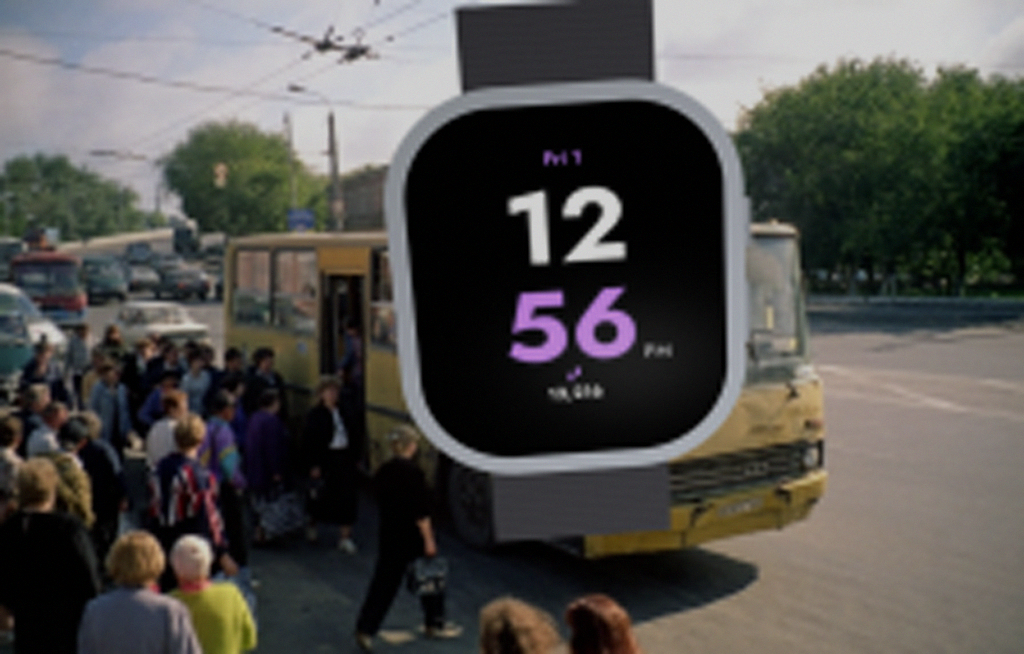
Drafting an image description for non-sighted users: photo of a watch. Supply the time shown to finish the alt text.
12:56
